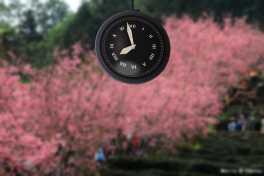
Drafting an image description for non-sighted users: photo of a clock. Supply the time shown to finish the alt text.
7:58
